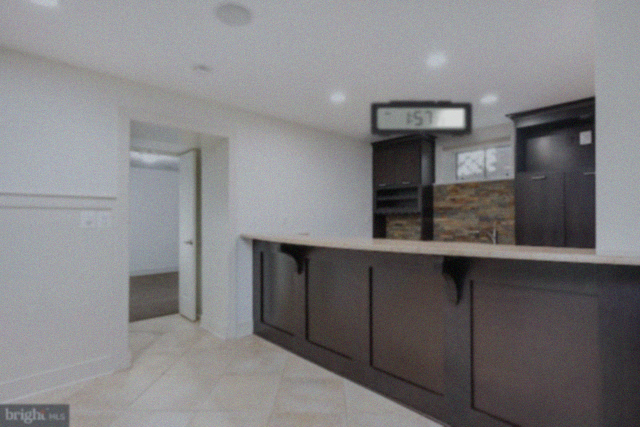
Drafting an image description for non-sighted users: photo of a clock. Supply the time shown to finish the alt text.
1:57
